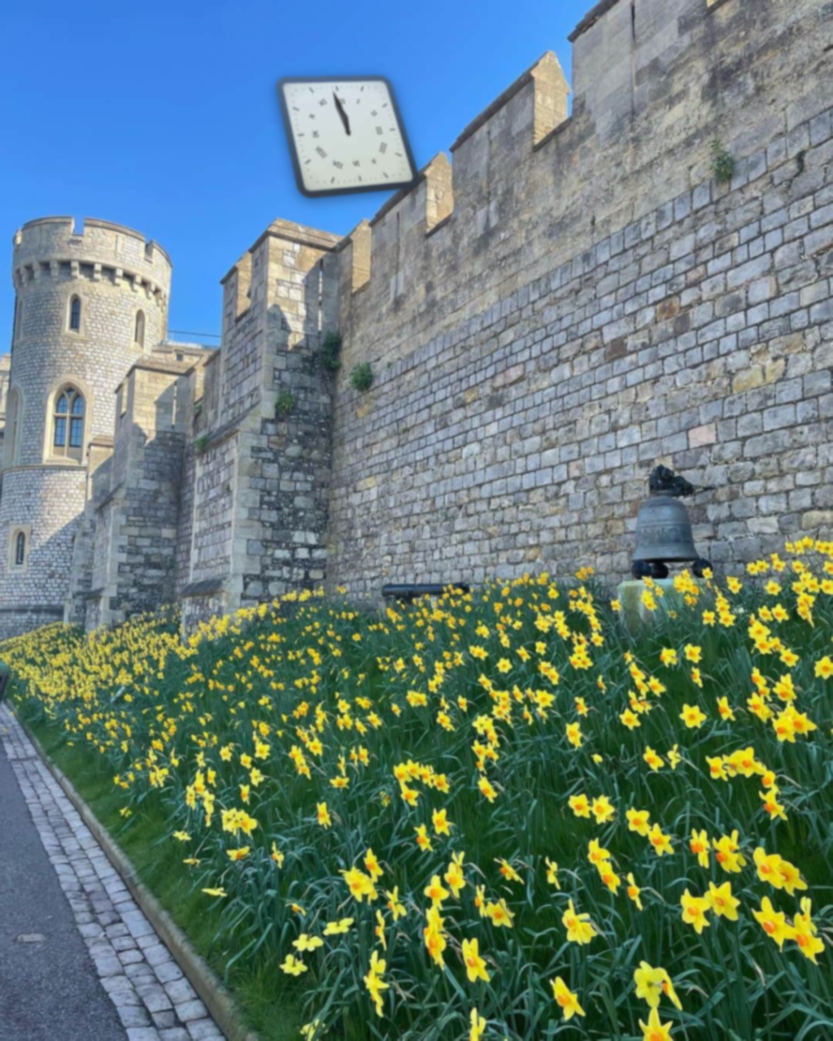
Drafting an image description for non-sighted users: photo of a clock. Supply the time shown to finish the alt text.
11:59
